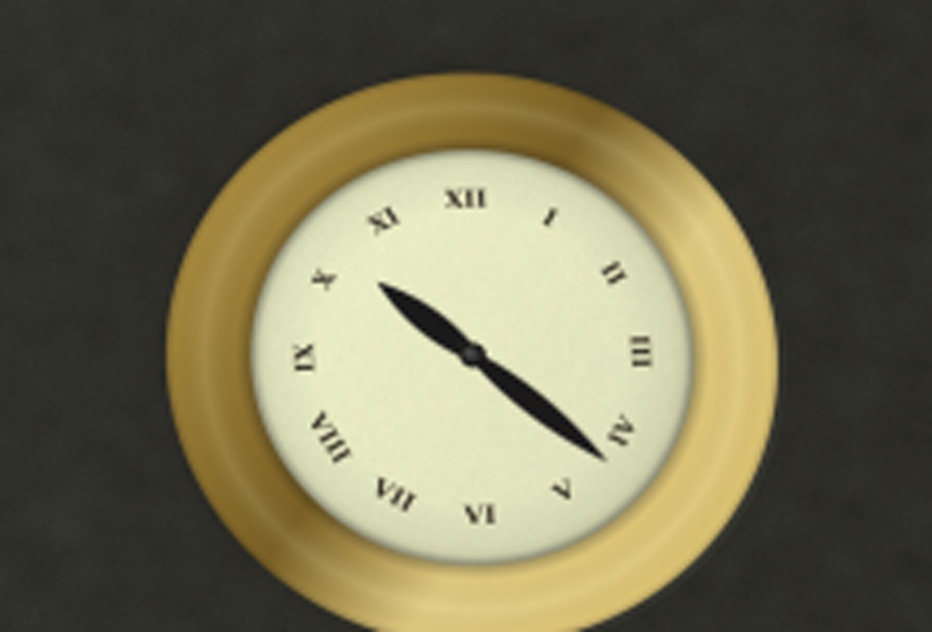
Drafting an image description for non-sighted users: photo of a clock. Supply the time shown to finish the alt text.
10:22
